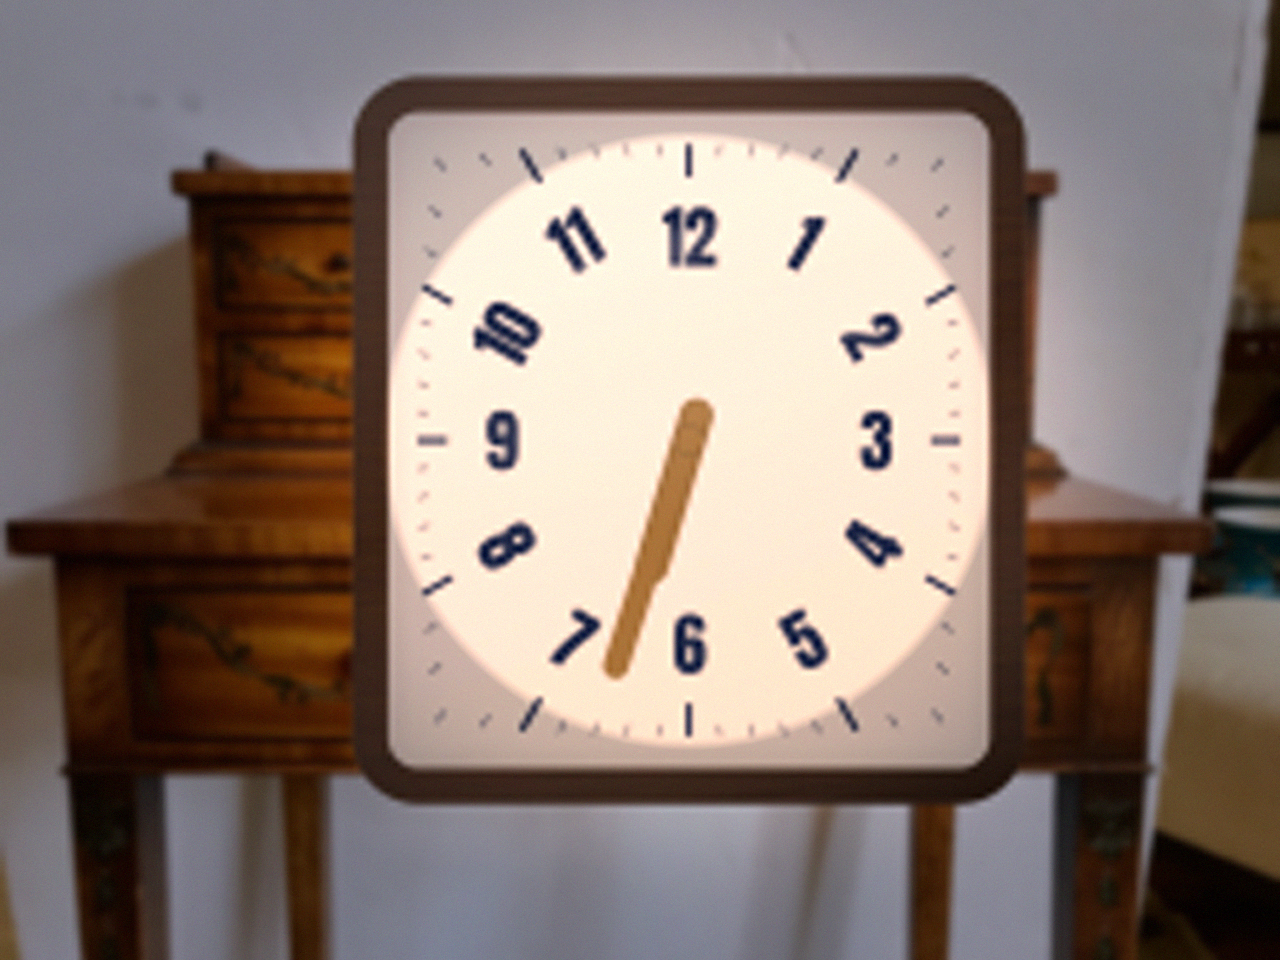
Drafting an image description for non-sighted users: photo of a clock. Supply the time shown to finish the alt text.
6:33
